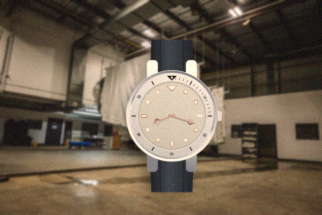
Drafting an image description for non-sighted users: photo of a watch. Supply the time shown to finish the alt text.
8:18
